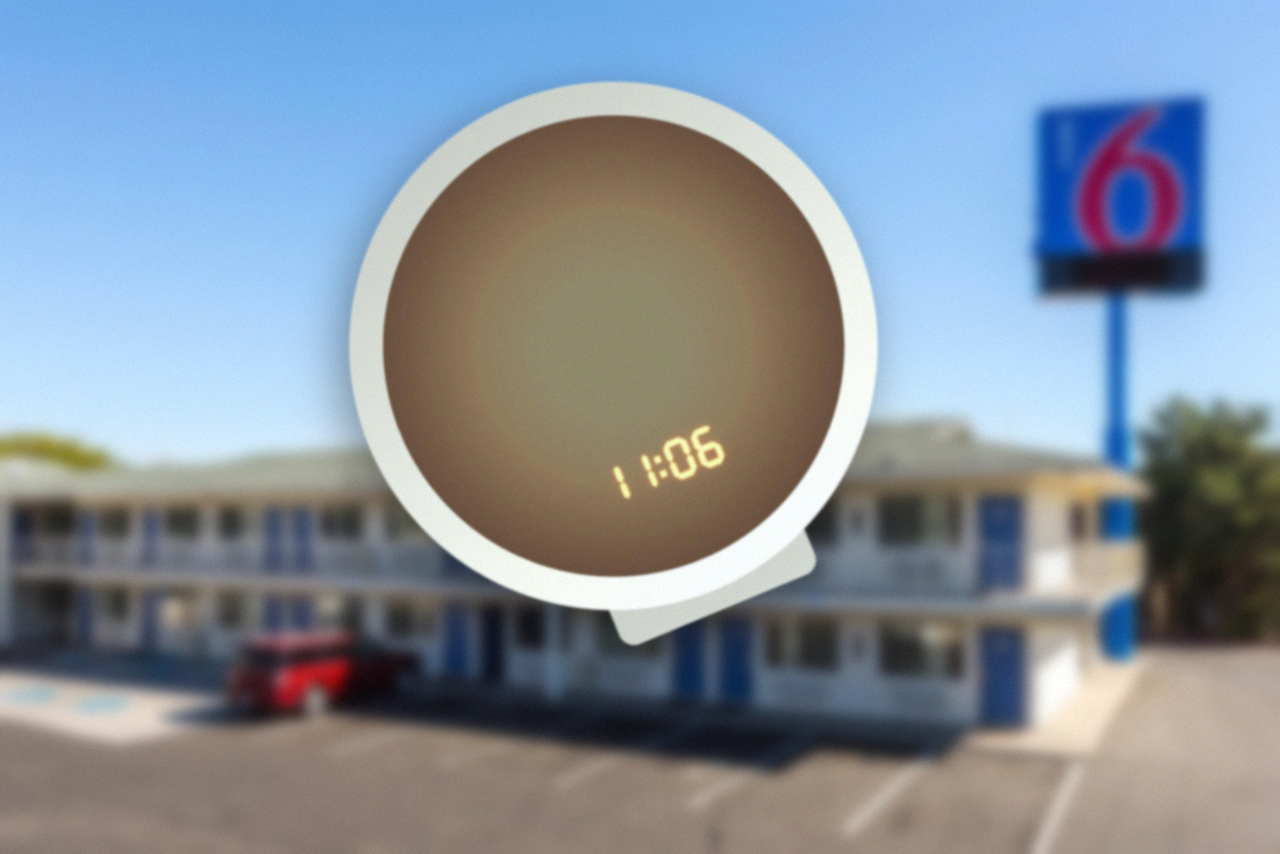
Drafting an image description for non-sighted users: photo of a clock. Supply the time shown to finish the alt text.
11:06
